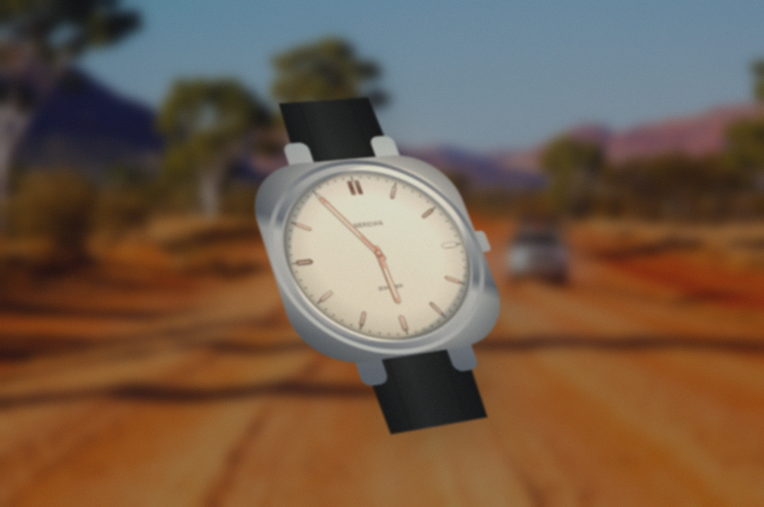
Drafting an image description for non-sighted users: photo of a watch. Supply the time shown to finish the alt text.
5:55
